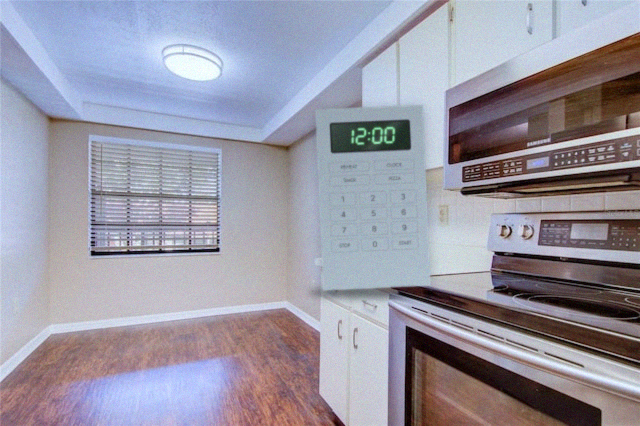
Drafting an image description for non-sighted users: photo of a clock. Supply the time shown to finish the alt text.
12:00
